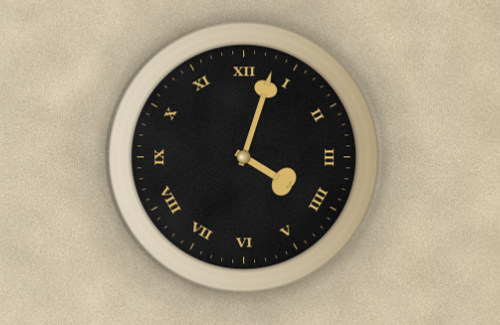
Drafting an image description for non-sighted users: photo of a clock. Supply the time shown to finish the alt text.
4:03
